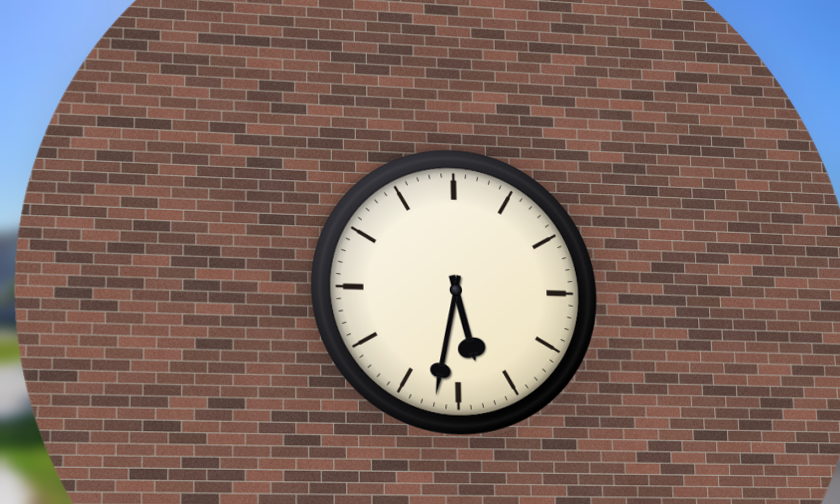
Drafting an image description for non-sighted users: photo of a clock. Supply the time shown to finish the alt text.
5:32
